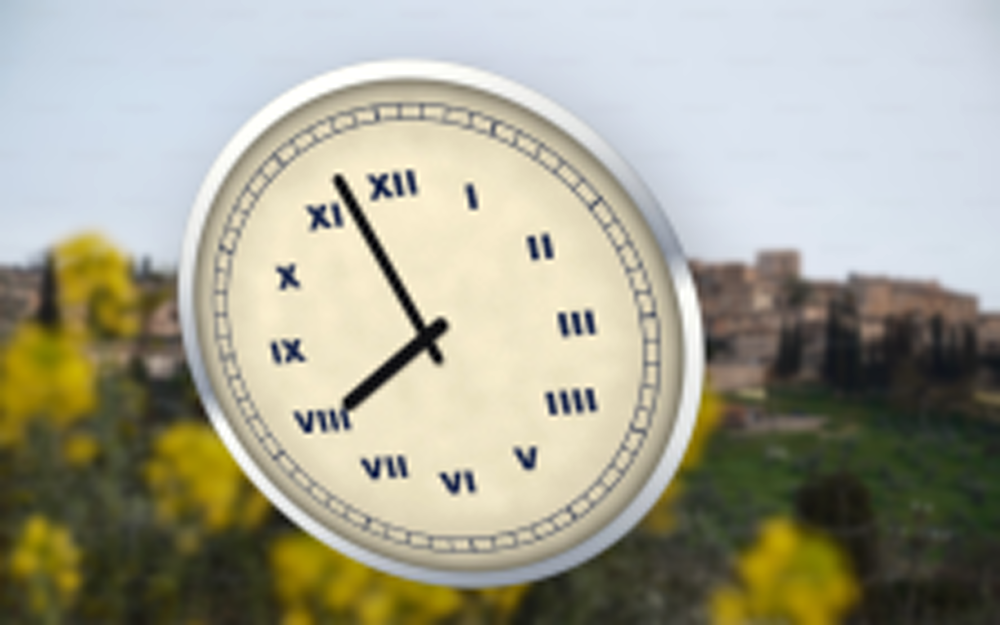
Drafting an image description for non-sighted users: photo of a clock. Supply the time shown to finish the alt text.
7:57
